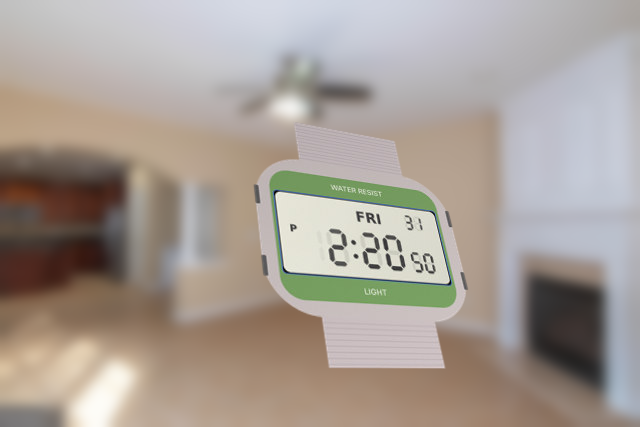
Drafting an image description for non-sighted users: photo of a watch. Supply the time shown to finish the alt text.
2:20:50
